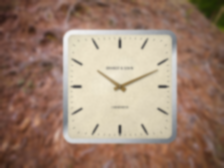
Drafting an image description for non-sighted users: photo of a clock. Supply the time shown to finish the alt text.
10:11
